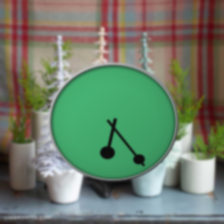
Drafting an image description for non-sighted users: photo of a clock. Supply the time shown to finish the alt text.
6:24
